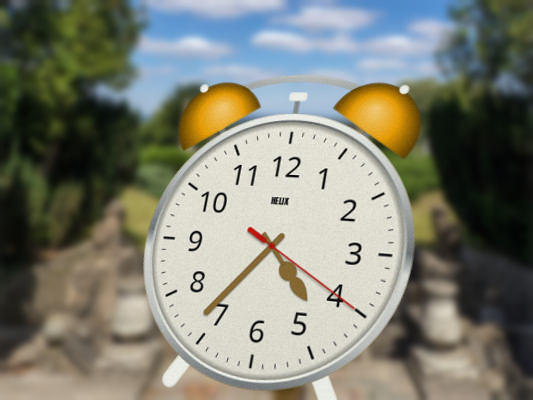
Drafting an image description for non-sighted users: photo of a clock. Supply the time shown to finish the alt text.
4:36:20
